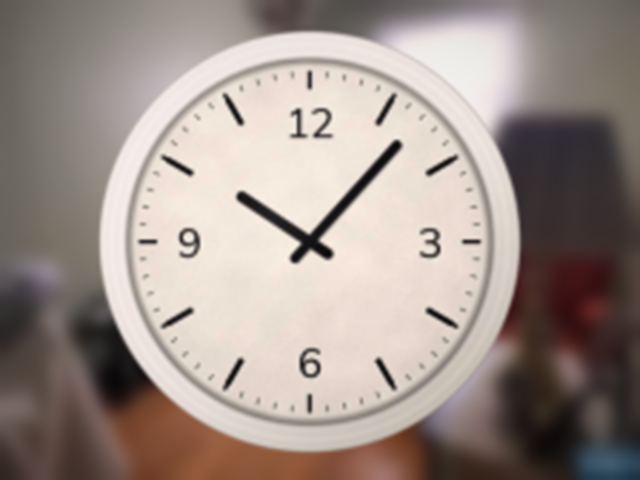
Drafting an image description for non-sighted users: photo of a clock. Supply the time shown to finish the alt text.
10:07
